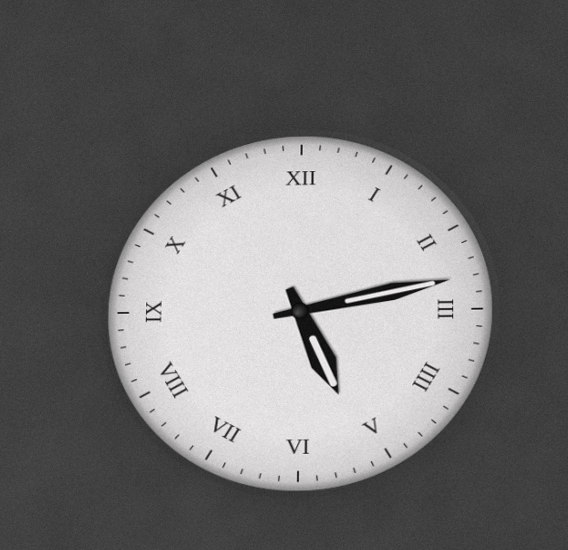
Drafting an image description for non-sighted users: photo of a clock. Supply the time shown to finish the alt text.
5:13
